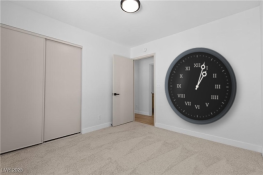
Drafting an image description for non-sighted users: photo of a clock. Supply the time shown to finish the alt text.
1:03
